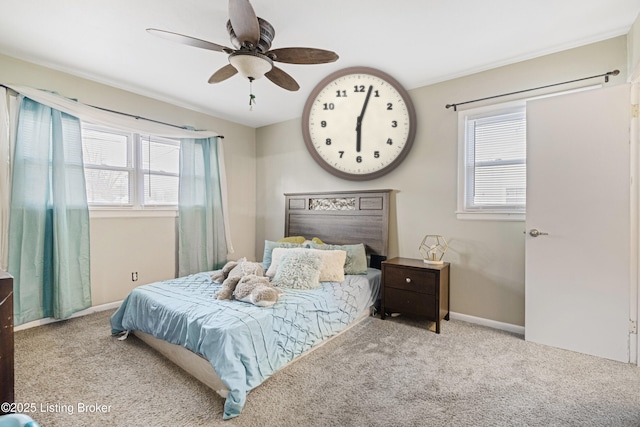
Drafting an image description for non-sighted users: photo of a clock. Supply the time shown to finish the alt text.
6:03
